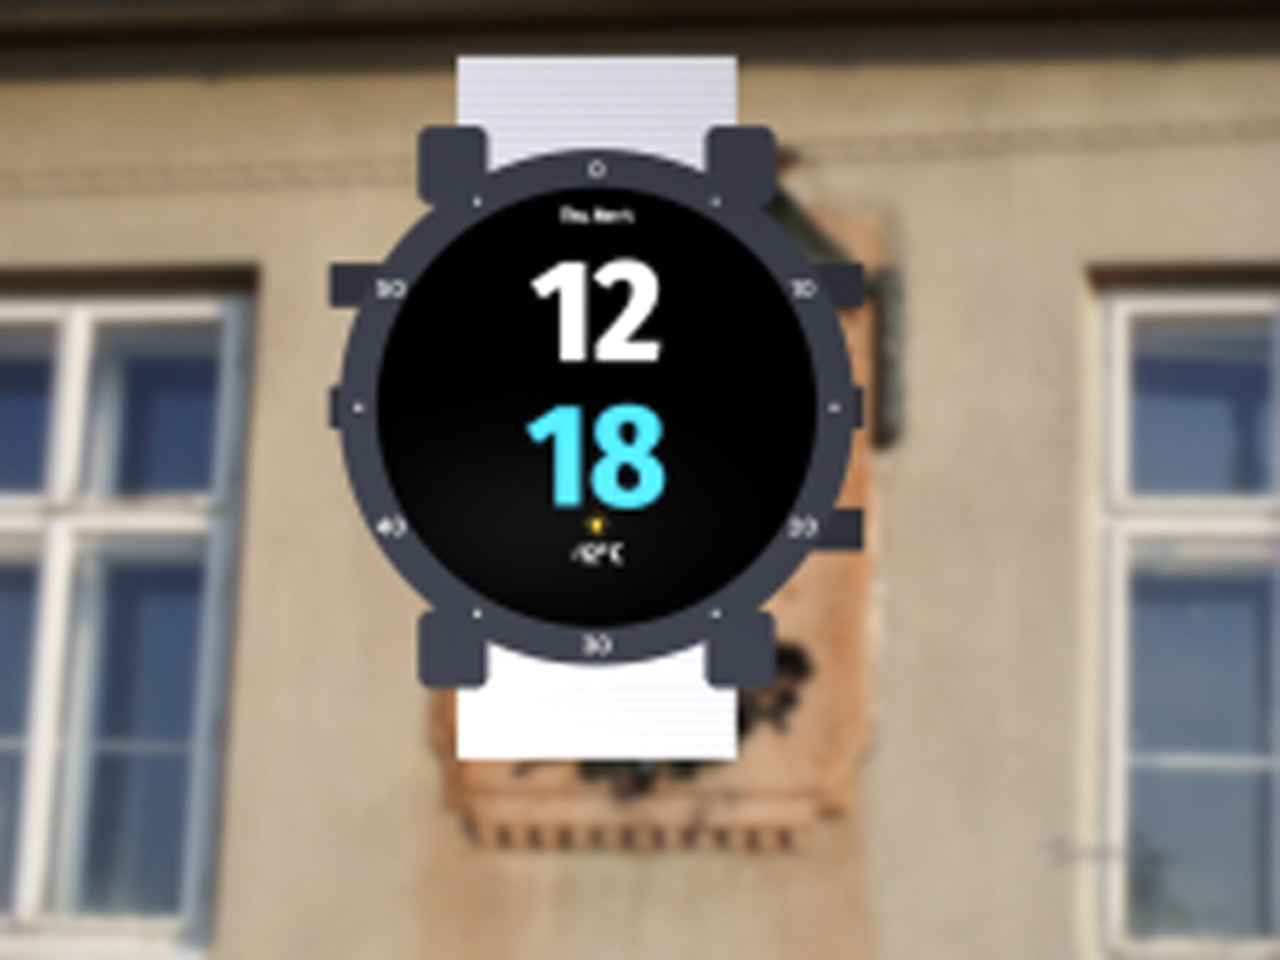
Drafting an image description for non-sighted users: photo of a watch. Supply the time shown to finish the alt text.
12:18
